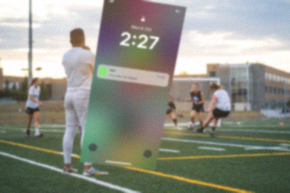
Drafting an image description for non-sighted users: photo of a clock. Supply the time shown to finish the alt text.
2:27
